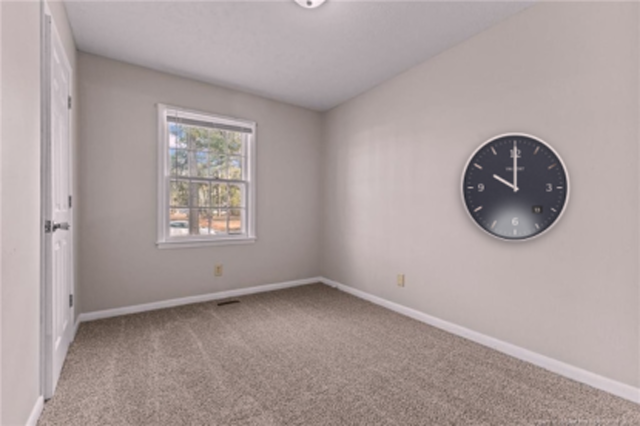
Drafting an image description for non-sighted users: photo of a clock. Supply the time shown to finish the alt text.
10:00
